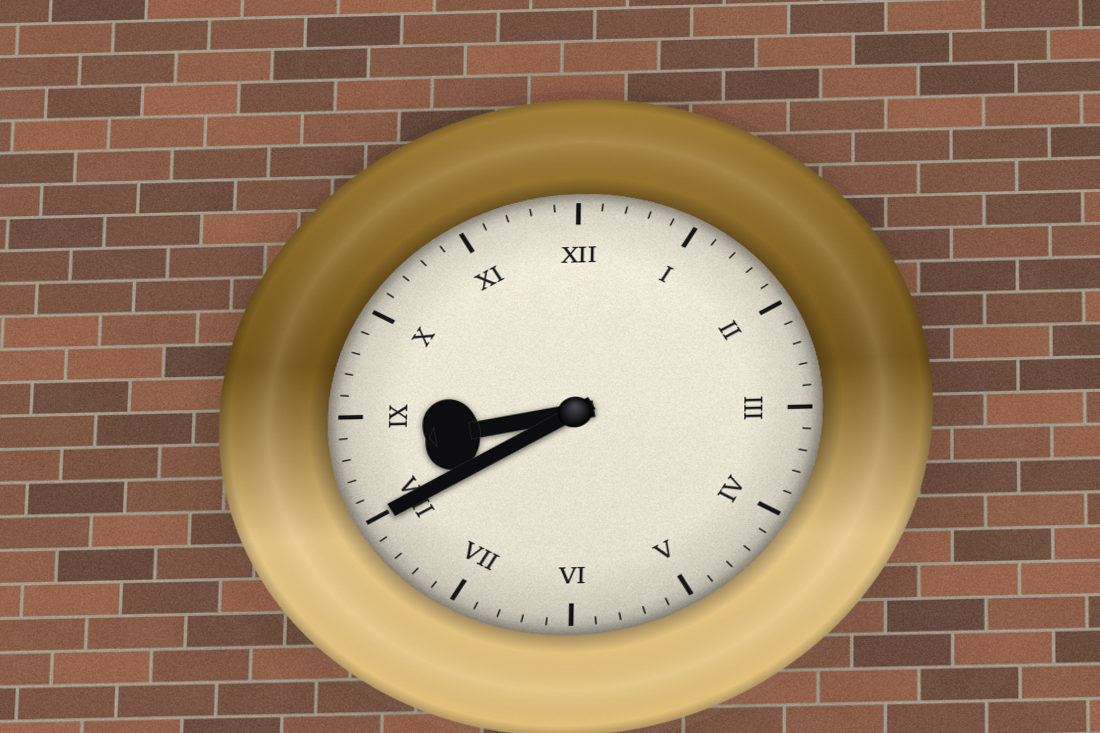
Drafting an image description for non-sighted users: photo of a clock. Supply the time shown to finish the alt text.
8:40
